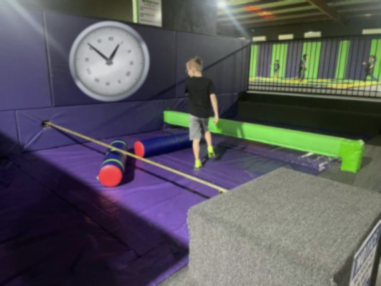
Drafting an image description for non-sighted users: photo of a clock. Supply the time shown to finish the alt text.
12:51
